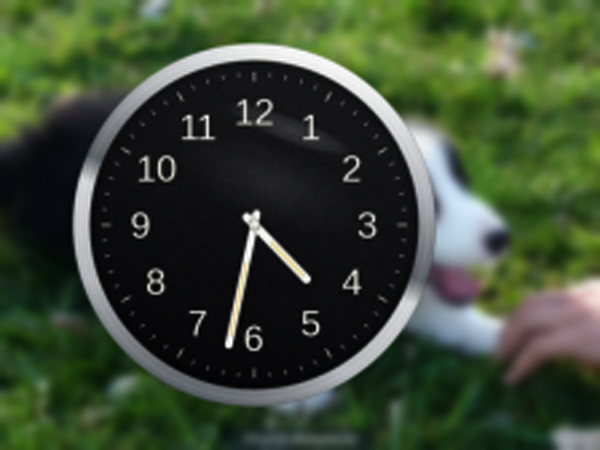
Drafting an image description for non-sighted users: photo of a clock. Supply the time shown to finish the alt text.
4:32
